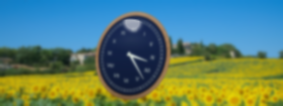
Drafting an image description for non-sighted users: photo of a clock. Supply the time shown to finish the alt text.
3:23
